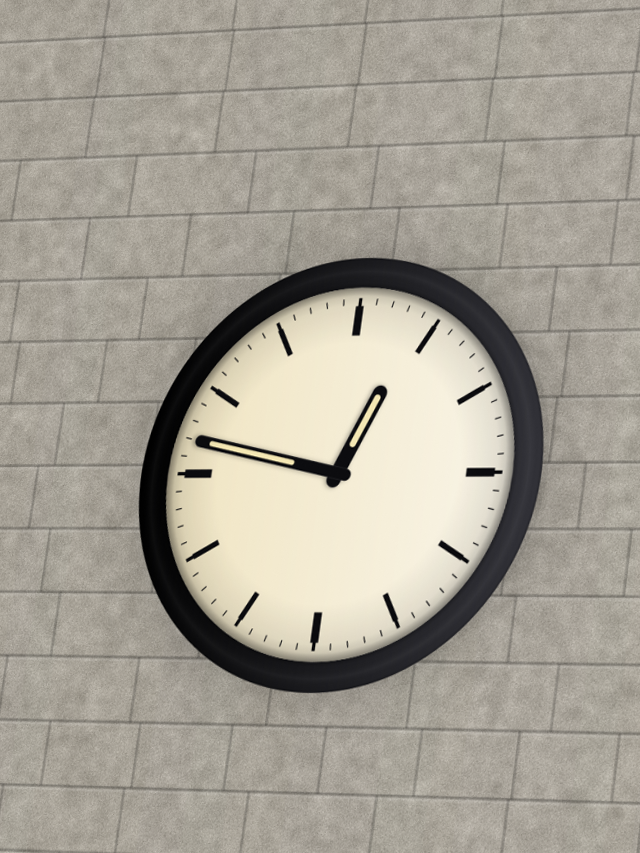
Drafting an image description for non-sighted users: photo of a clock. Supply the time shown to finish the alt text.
12:47
